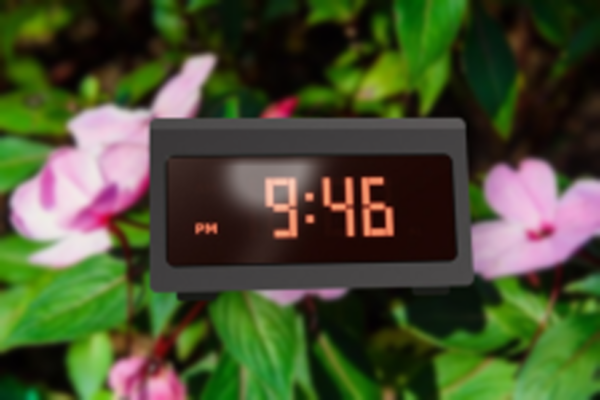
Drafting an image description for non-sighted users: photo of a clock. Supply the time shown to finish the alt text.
9:46
